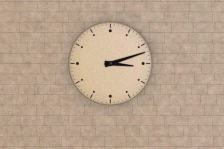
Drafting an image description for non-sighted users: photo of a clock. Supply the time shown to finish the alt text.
3:12
